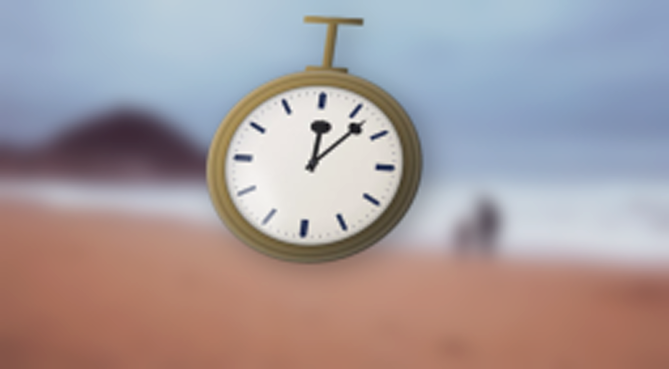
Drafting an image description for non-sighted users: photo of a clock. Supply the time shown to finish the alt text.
12:07
